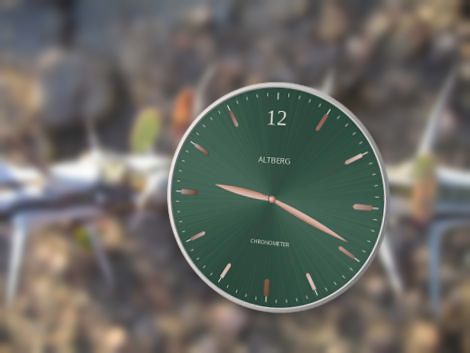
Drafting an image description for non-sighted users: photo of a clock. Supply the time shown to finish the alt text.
9:19
